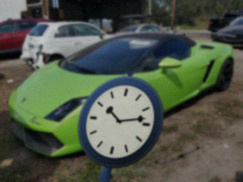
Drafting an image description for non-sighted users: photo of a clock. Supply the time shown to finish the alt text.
10:13
